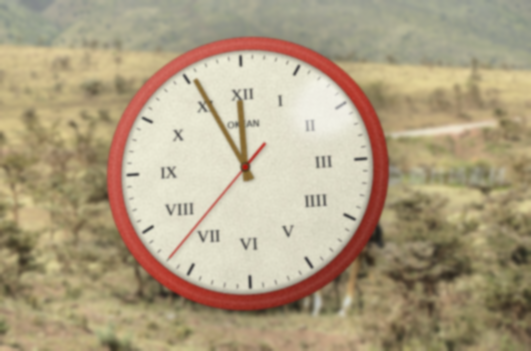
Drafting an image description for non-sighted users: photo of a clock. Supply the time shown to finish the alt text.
11:55:37
